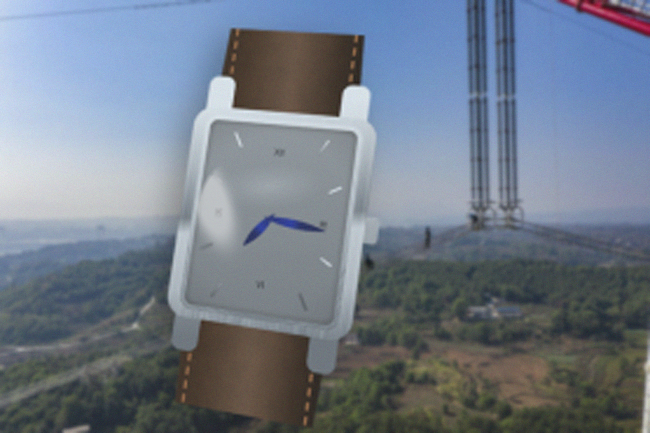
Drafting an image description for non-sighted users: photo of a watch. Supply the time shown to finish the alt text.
7:16
